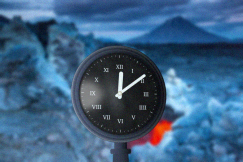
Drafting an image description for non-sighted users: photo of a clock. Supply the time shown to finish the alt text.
12:09
